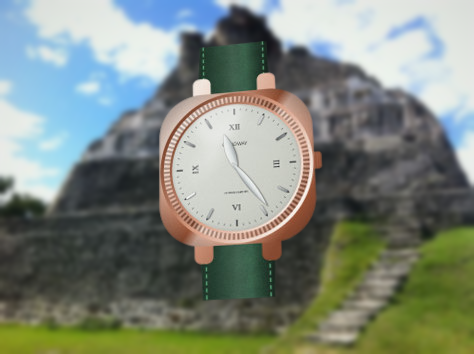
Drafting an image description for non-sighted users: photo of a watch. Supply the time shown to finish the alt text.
11:24
